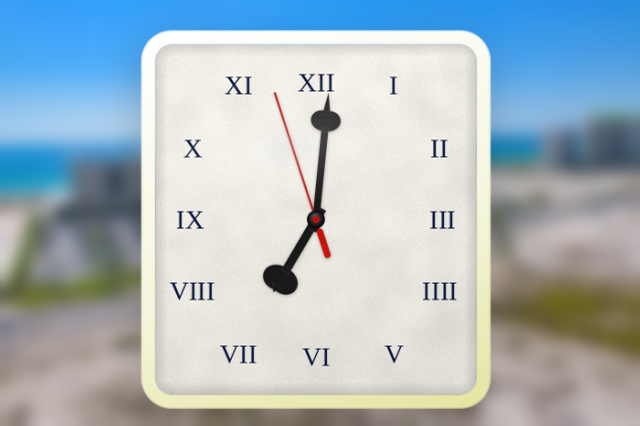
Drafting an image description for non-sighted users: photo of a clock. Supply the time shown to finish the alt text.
7:00:57
